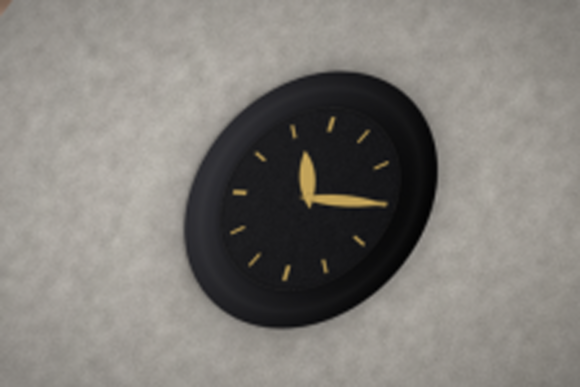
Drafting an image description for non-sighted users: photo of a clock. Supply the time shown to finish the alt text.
11:15
